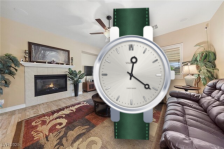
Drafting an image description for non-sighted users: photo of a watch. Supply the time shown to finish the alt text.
12:21
